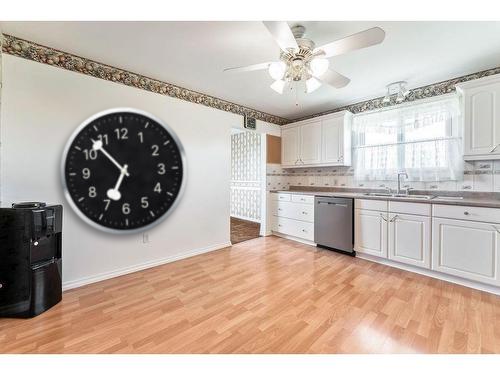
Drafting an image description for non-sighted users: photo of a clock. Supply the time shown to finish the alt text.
6:53
